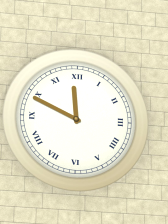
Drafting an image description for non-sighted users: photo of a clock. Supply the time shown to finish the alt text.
11:49
